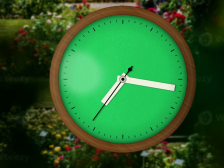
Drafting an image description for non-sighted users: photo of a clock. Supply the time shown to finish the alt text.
7:16:36
